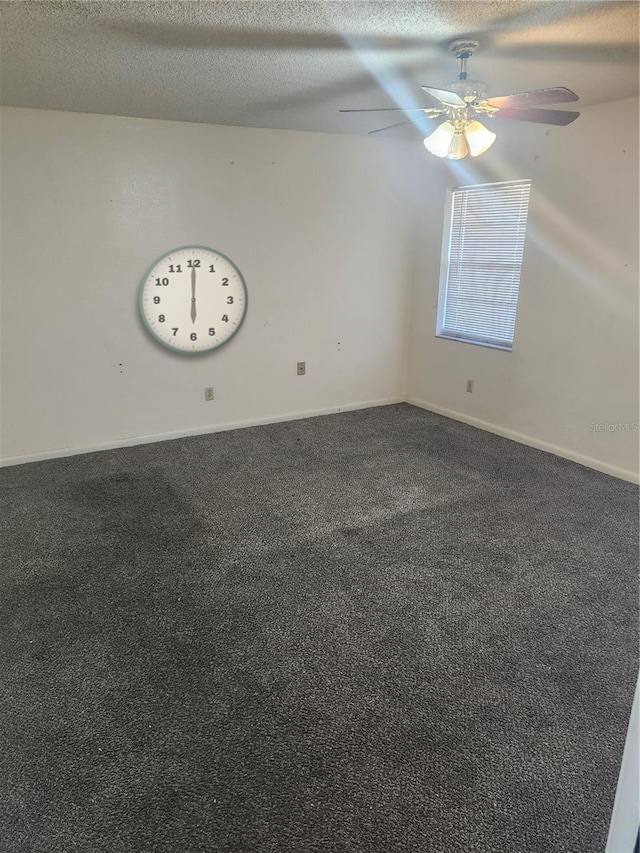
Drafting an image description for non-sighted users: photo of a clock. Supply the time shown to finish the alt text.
6:00
